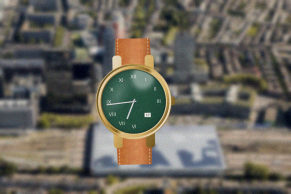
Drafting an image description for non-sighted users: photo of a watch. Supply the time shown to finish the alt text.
6:44
